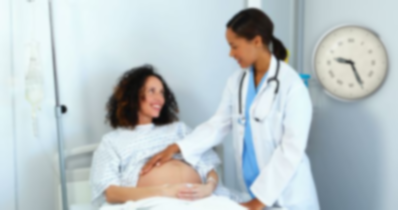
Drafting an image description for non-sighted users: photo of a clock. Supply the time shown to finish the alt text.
9:26
